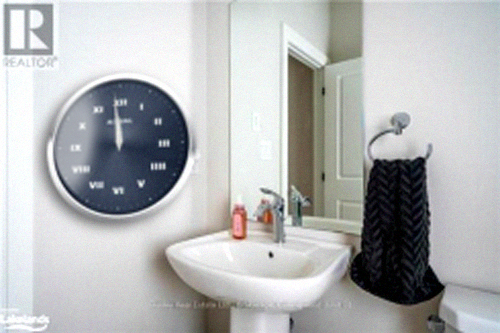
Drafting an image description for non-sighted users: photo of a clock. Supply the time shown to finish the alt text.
11:59
